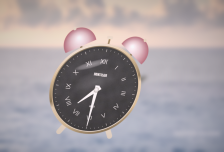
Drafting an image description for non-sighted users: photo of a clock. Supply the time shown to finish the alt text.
7:30
